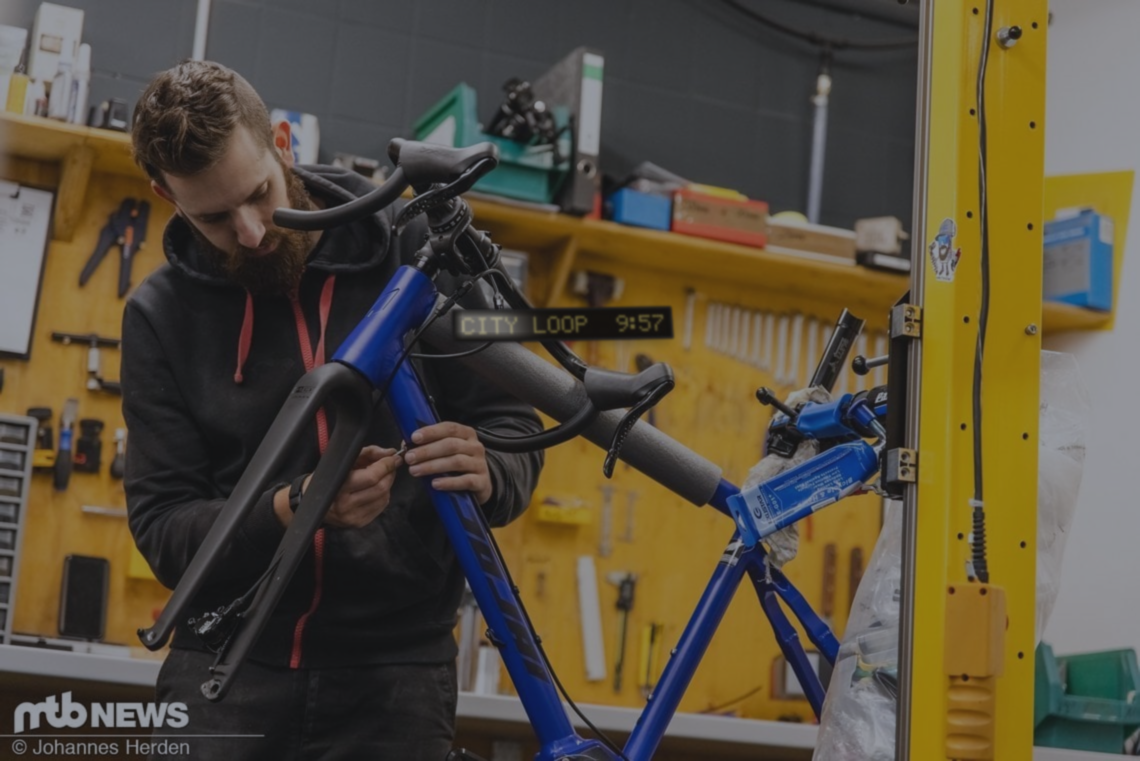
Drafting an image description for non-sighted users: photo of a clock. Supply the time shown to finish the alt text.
9:57
